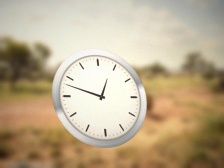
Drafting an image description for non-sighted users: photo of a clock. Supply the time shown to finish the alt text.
12:48
